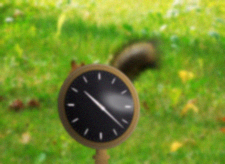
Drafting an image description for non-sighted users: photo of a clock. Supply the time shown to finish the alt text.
10:22
